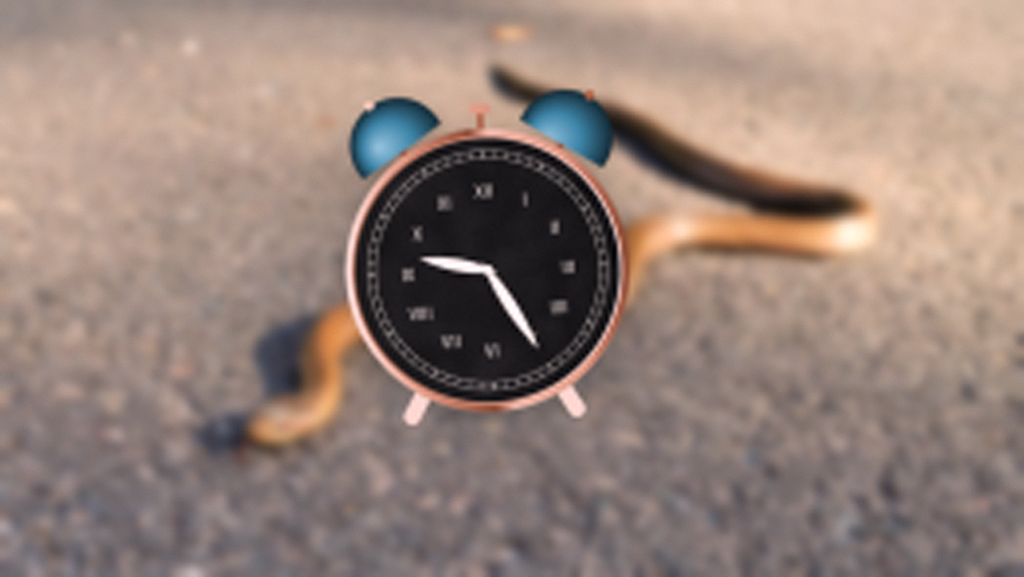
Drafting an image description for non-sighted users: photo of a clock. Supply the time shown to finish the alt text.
9:25
